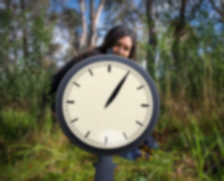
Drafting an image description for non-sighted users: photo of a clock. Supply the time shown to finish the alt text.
1:05
